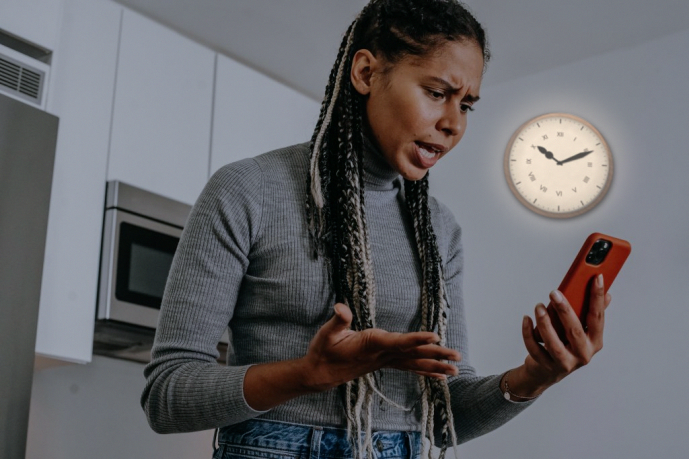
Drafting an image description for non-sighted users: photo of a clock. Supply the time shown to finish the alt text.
10:11
